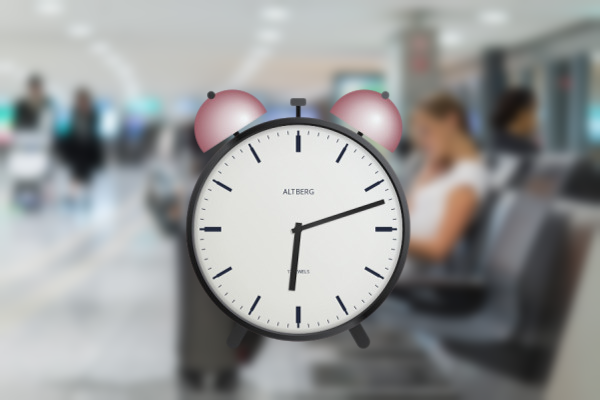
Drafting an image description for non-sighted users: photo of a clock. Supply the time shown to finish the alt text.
6:12
